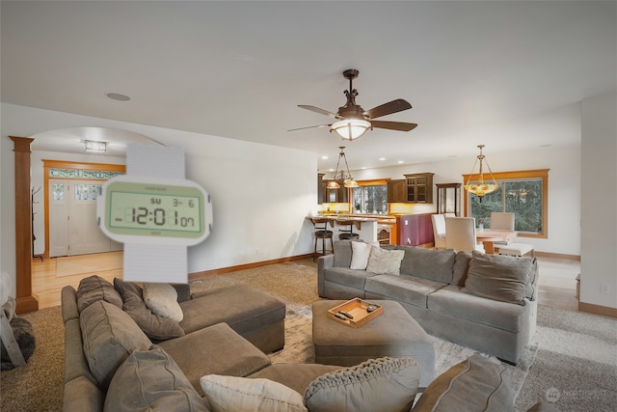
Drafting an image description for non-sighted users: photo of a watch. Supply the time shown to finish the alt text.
12:01:07
